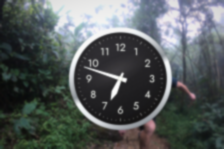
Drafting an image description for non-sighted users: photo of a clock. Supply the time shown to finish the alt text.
6:48
